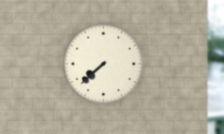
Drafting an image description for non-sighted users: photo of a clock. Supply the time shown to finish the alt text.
7:38
